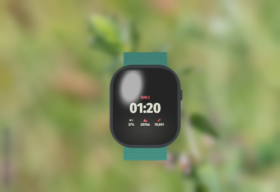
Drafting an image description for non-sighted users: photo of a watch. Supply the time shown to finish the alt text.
1:20
